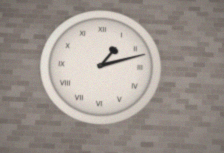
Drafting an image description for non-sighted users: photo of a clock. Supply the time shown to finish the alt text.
1:12
